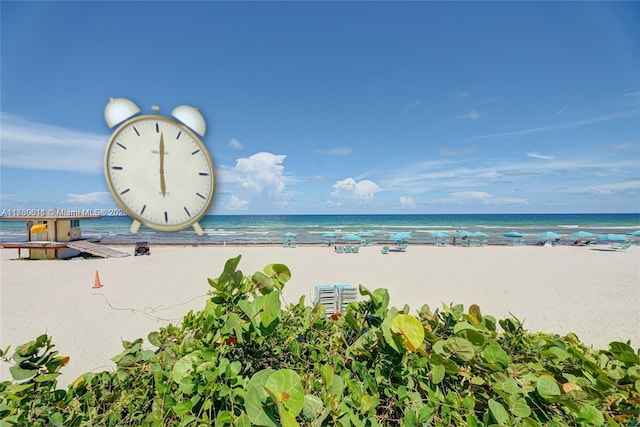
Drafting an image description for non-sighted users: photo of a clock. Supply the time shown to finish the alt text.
6:01
